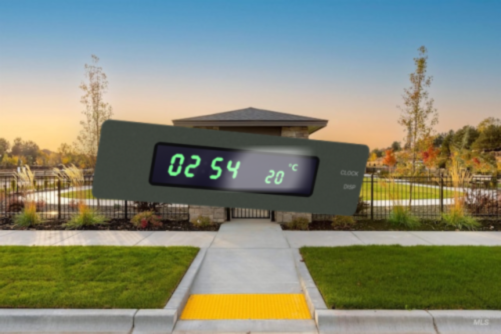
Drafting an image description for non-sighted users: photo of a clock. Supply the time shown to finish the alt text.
2:54
